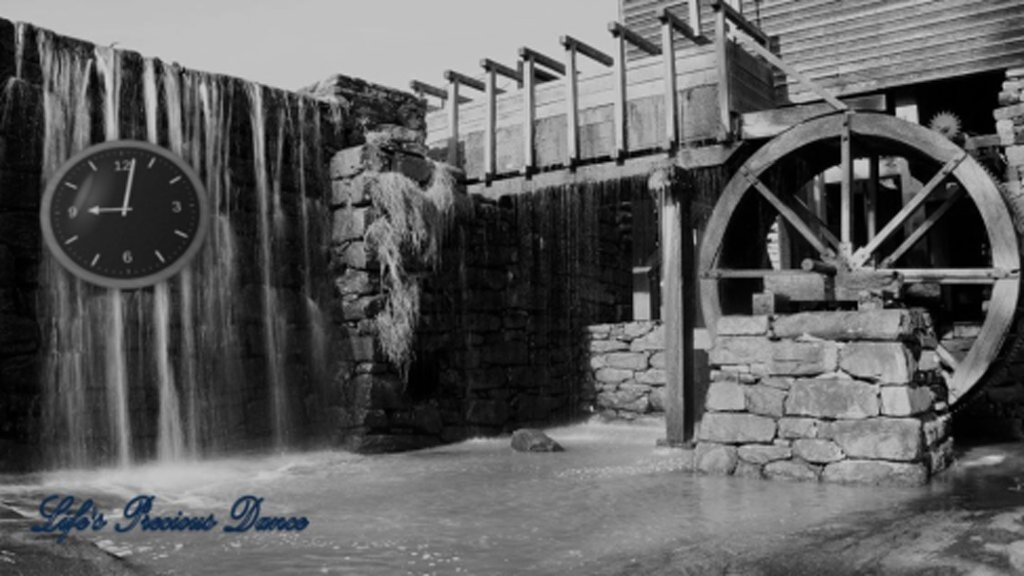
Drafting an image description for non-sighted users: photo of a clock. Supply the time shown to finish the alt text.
9:02
